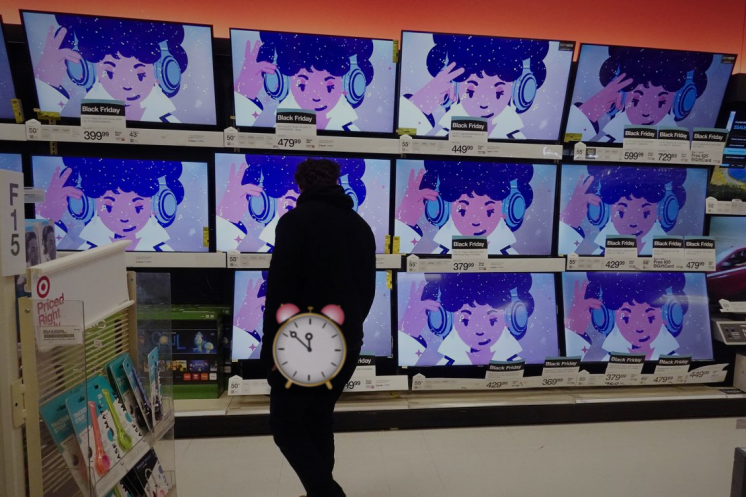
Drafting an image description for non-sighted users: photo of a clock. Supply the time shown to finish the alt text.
11:52
